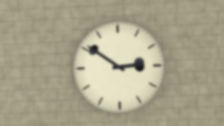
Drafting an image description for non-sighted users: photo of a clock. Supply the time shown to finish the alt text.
2:51
